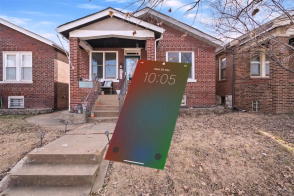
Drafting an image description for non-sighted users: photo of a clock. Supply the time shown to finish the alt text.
10:05
